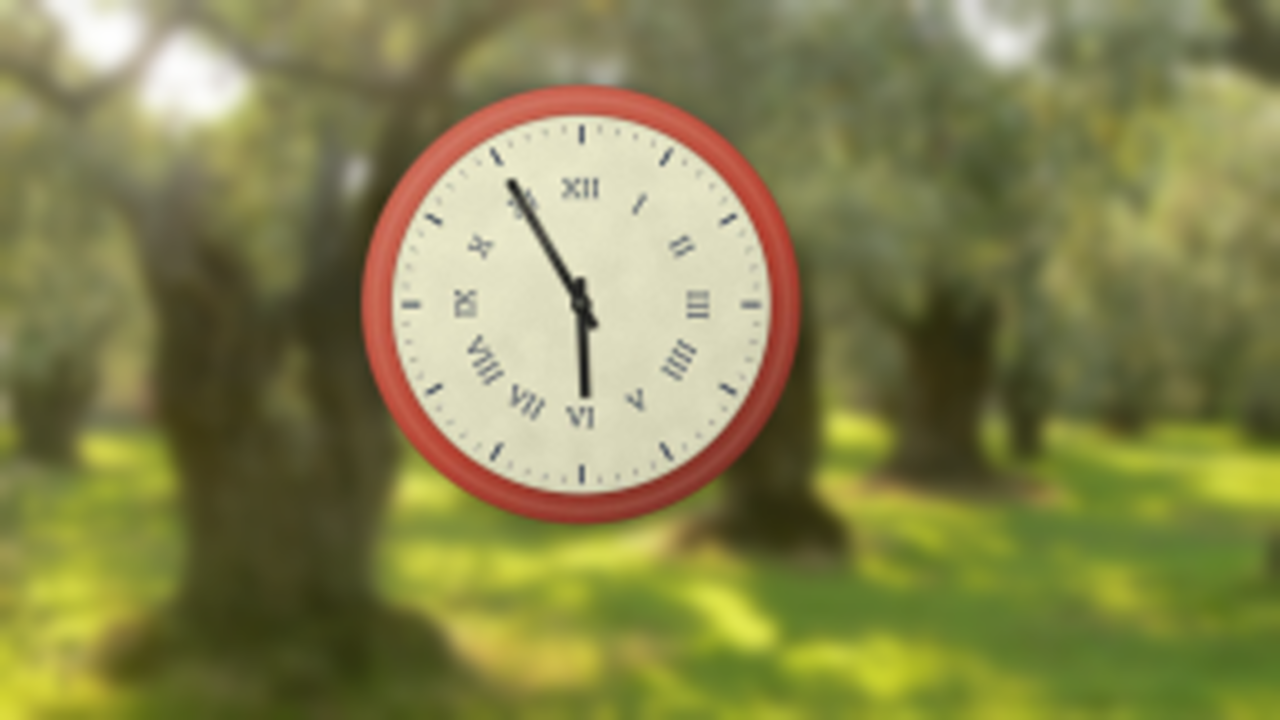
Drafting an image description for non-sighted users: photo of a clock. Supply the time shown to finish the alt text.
5:55
